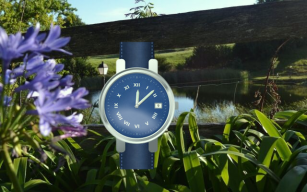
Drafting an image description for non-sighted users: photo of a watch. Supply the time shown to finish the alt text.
12:08
